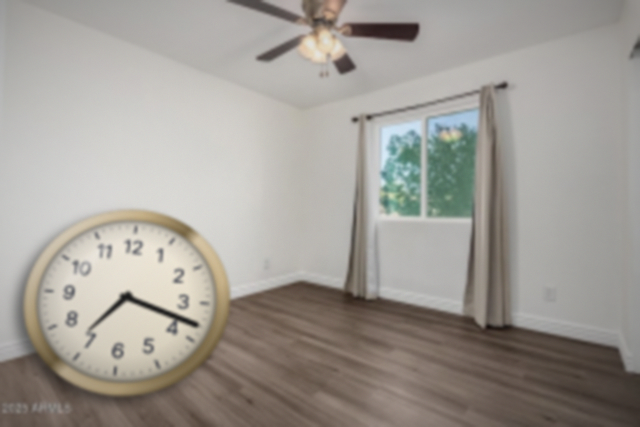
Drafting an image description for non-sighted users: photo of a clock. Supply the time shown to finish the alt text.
7:18
